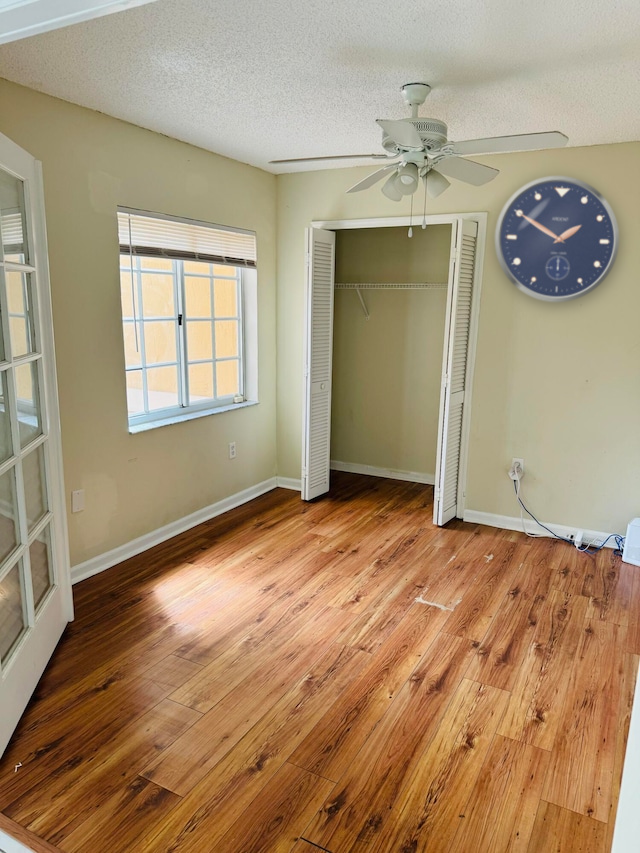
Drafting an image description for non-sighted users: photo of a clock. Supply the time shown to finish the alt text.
1:50
